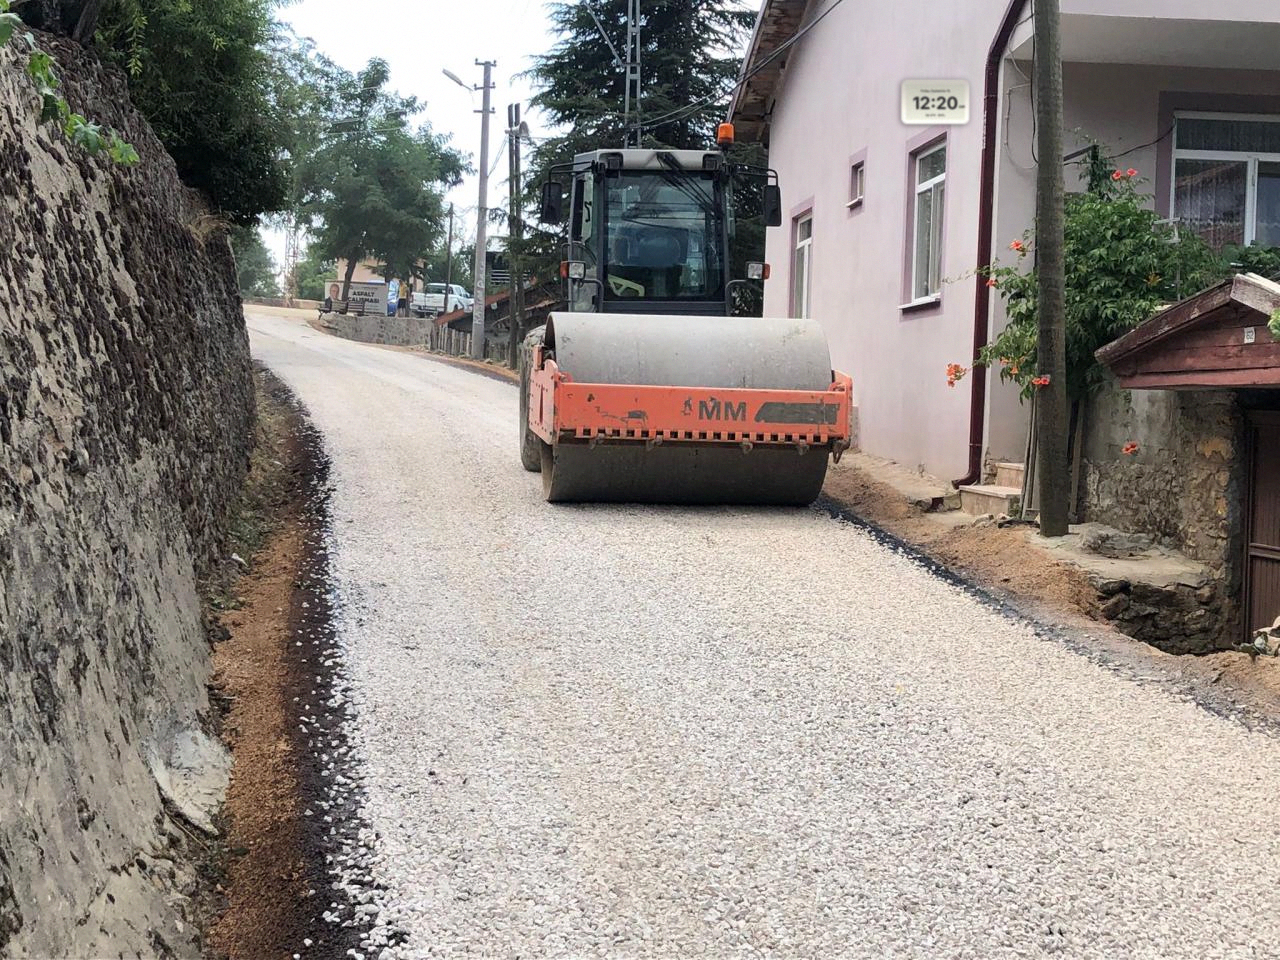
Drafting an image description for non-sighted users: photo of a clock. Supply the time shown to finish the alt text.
12:20
